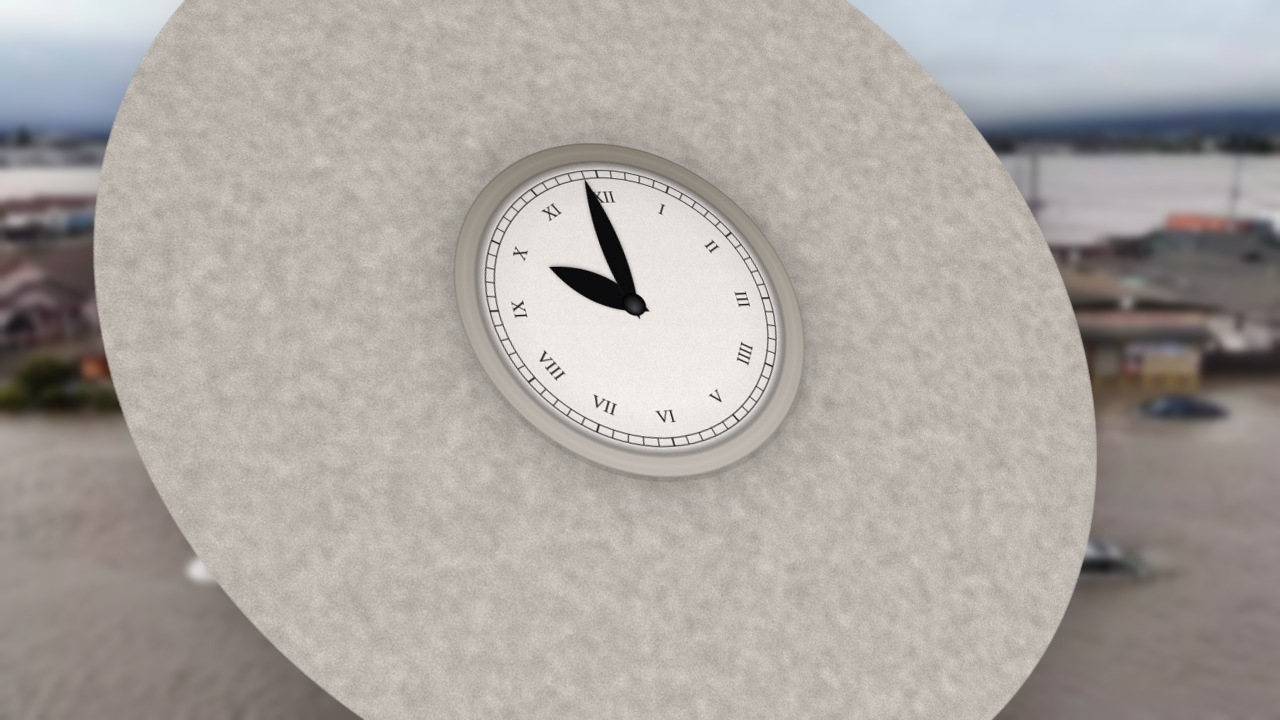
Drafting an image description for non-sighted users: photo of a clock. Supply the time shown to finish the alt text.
9:59
